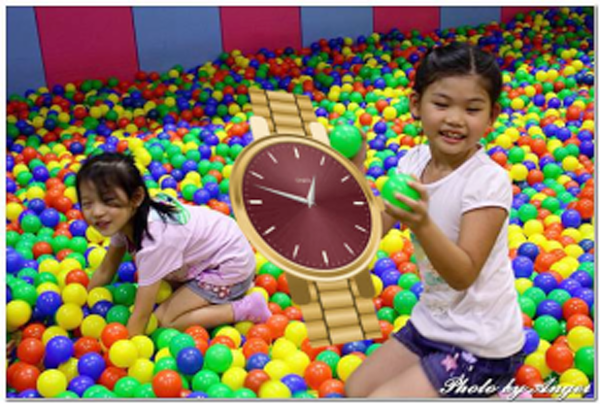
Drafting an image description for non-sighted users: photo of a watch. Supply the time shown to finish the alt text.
12:48
